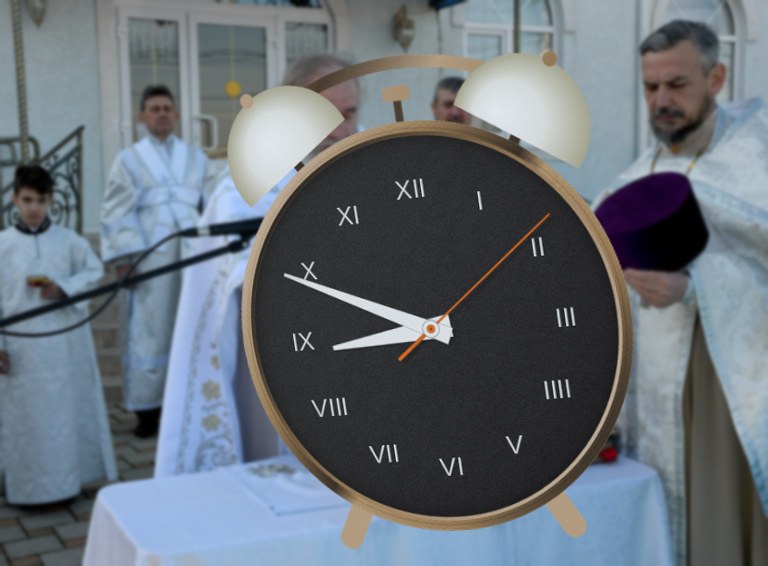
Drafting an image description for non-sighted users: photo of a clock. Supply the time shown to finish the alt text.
8:49:09
